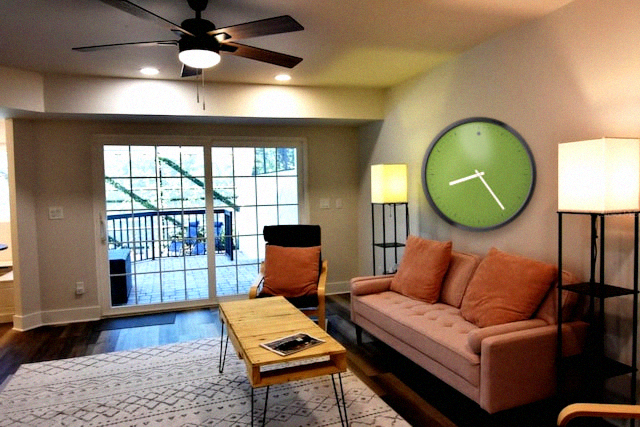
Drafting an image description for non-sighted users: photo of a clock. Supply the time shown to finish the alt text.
8:24
